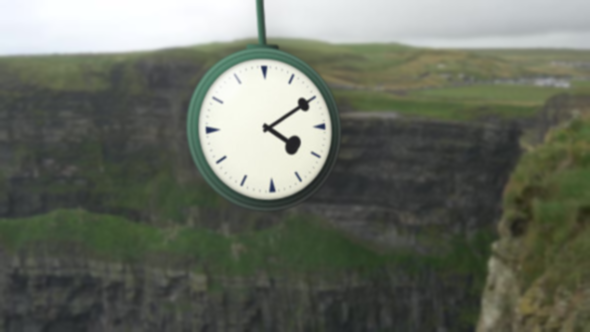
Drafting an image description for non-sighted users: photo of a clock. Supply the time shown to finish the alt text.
4:10
